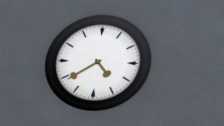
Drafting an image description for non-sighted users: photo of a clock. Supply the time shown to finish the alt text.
4:39
